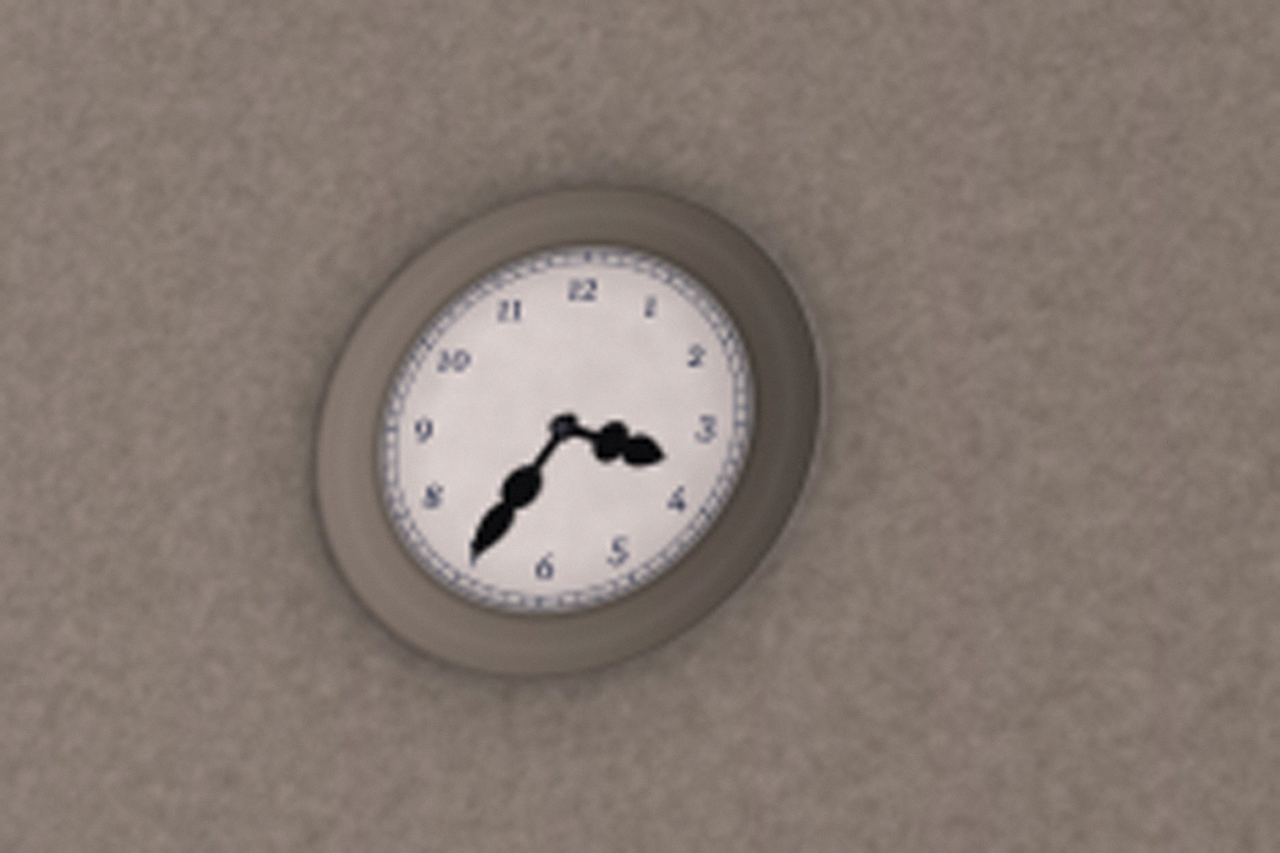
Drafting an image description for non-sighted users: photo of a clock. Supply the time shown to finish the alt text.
3:35
